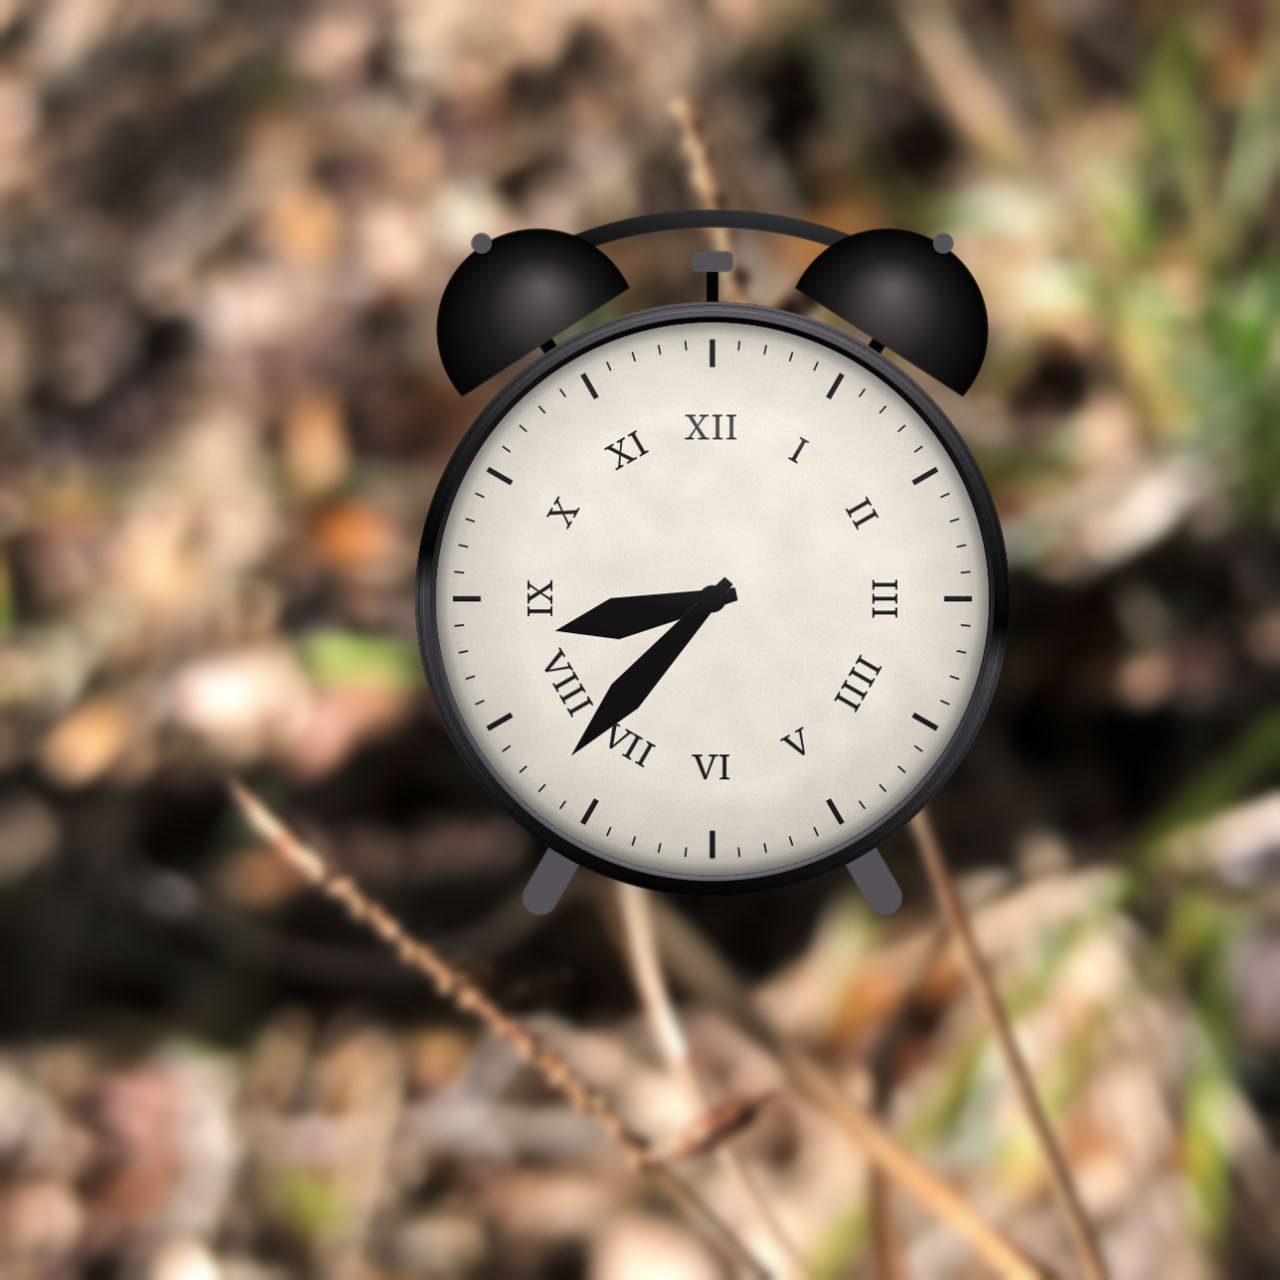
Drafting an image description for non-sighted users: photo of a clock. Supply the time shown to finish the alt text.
8:37
